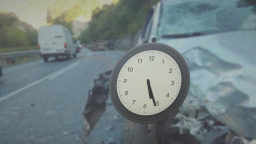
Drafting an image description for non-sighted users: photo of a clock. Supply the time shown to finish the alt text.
5:26
